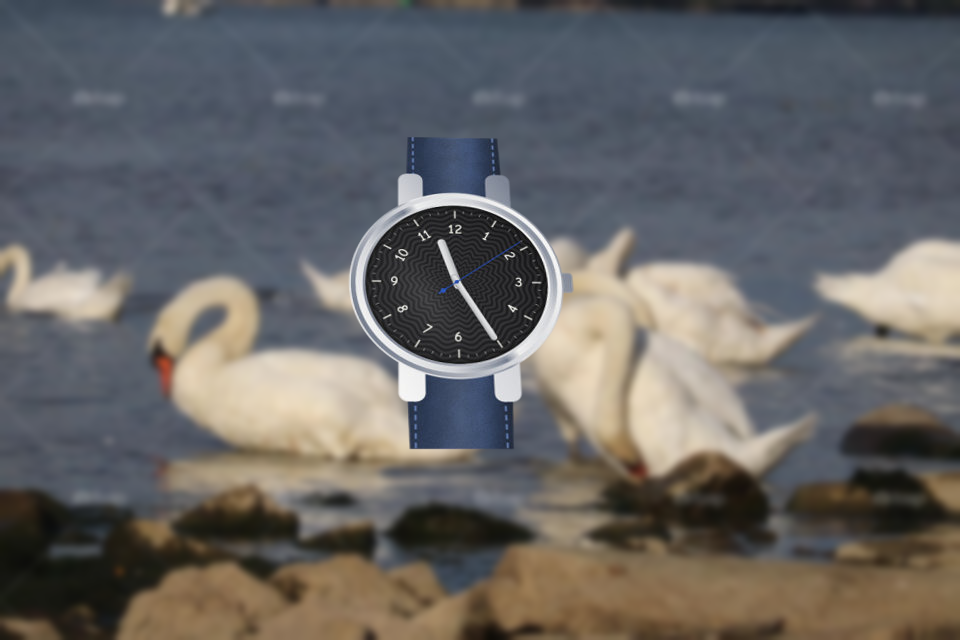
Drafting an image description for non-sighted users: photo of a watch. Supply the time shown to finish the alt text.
11:25:09
